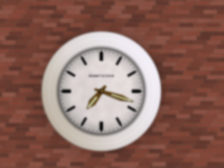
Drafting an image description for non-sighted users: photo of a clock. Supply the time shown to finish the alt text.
7:18
